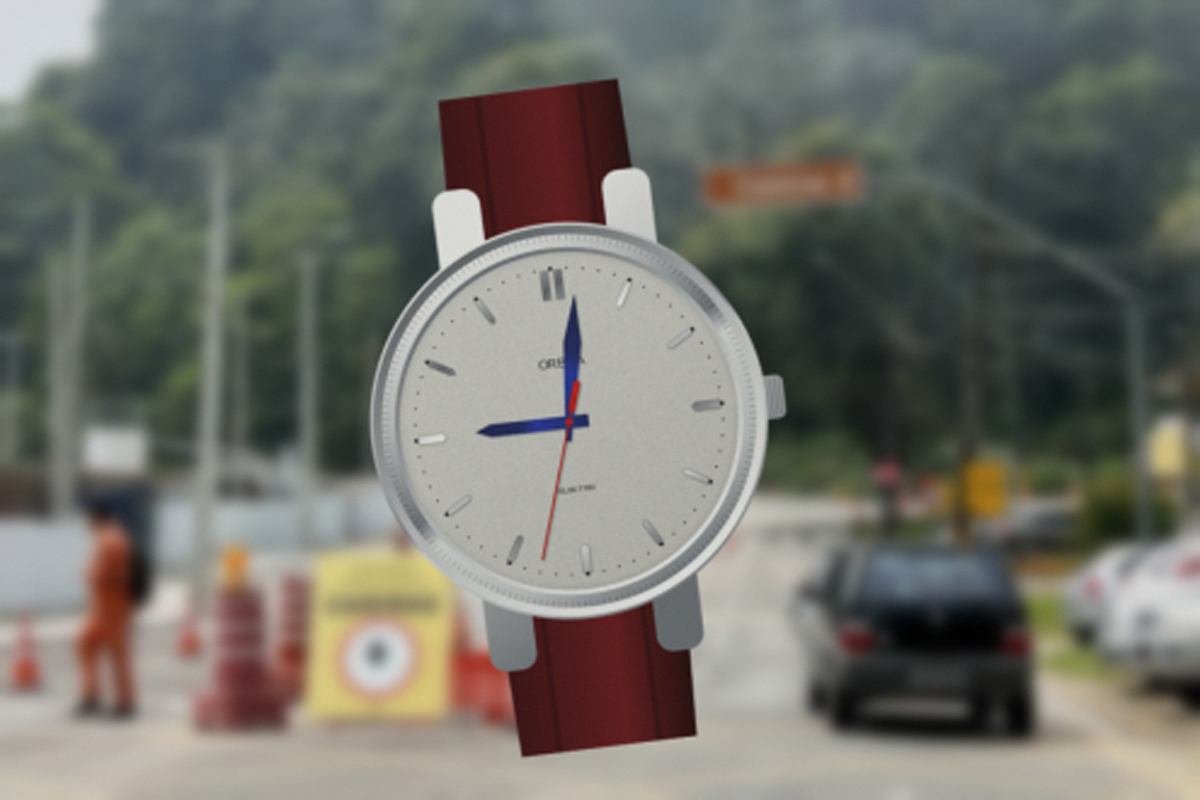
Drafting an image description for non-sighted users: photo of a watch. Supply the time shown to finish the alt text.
9:01:33
